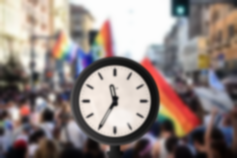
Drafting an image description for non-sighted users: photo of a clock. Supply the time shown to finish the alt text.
11:35
